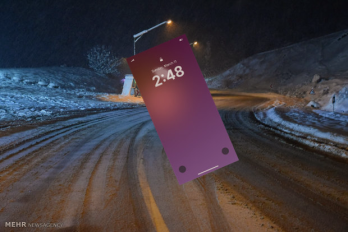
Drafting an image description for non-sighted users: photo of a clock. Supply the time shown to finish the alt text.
2:48
